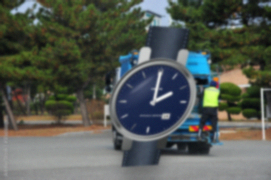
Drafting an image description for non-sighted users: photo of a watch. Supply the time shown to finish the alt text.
2:00
